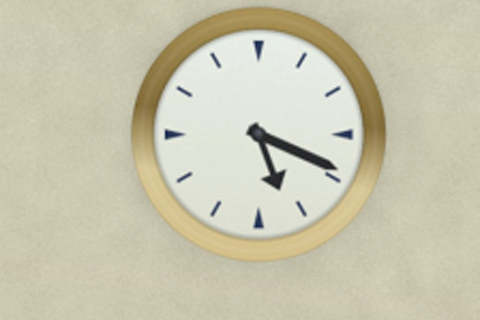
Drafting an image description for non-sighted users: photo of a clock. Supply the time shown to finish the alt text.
5:19
